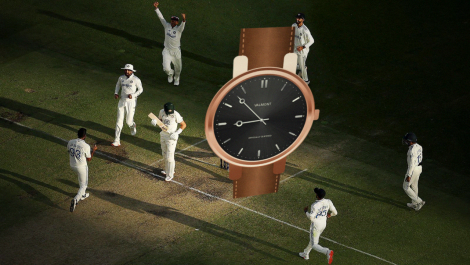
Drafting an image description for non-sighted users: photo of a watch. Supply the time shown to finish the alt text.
8:53
